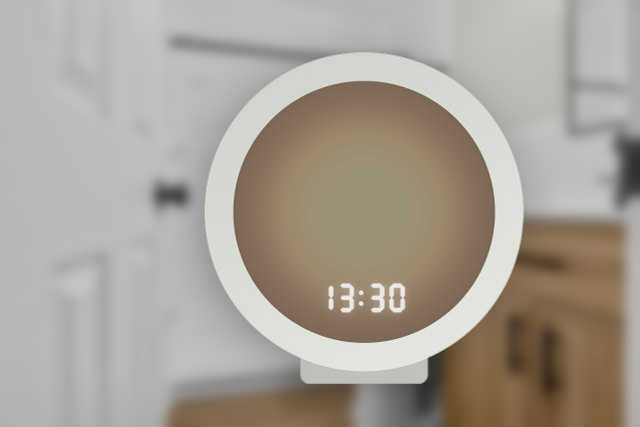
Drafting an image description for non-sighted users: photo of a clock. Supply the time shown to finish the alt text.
13:30
